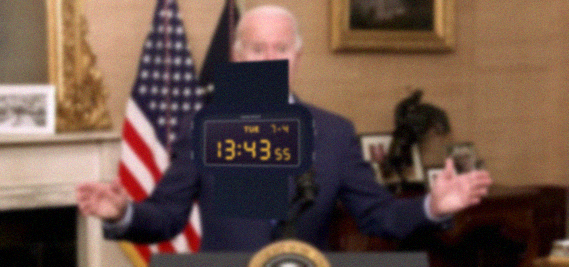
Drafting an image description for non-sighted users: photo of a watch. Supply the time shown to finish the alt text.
13:43
